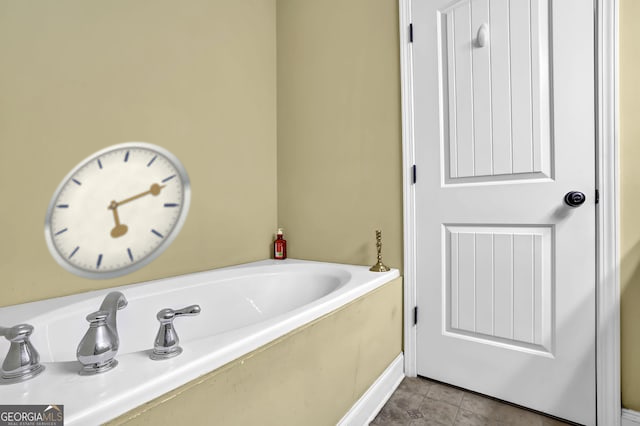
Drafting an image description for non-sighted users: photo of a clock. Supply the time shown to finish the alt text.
5:11
